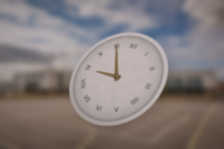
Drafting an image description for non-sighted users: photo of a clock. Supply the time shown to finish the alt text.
8:55
